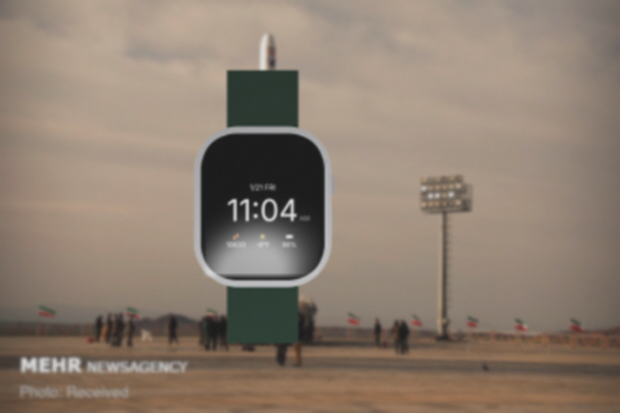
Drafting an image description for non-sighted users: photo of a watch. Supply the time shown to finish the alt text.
11:04
